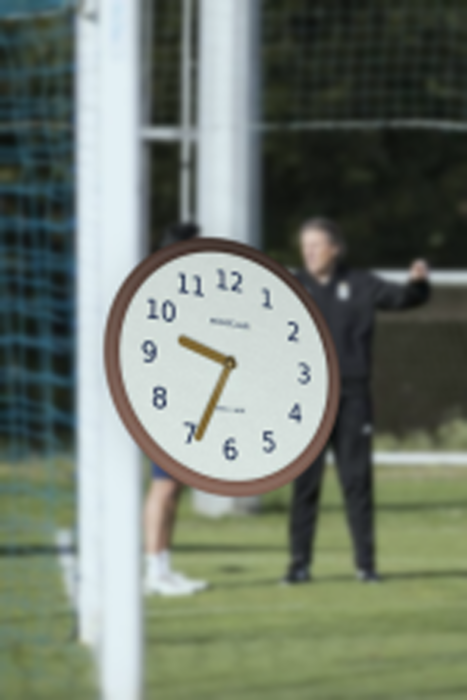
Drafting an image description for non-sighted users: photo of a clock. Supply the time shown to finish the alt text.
9:34
